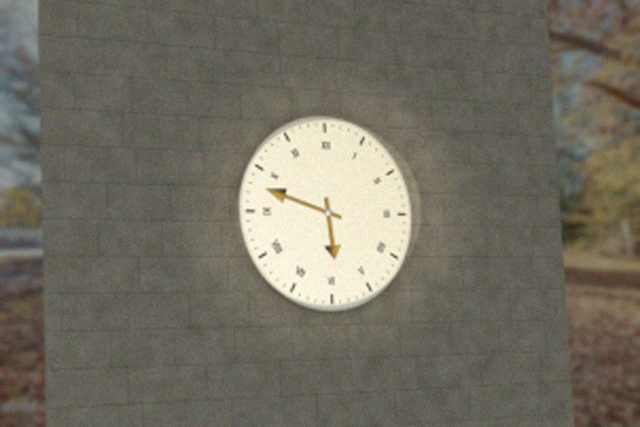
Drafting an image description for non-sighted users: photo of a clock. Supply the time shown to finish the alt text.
5:48
